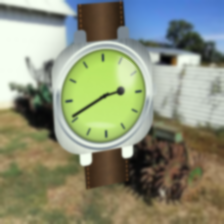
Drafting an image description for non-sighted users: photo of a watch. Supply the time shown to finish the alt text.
2:41
